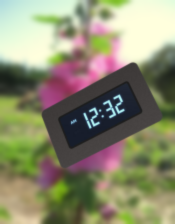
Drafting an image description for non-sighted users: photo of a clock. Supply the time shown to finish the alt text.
12:32
